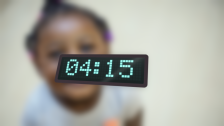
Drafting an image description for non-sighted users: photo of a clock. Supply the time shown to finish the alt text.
4:15
